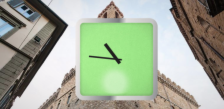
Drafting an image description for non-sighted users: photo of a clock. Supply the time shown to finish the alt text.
10:46
